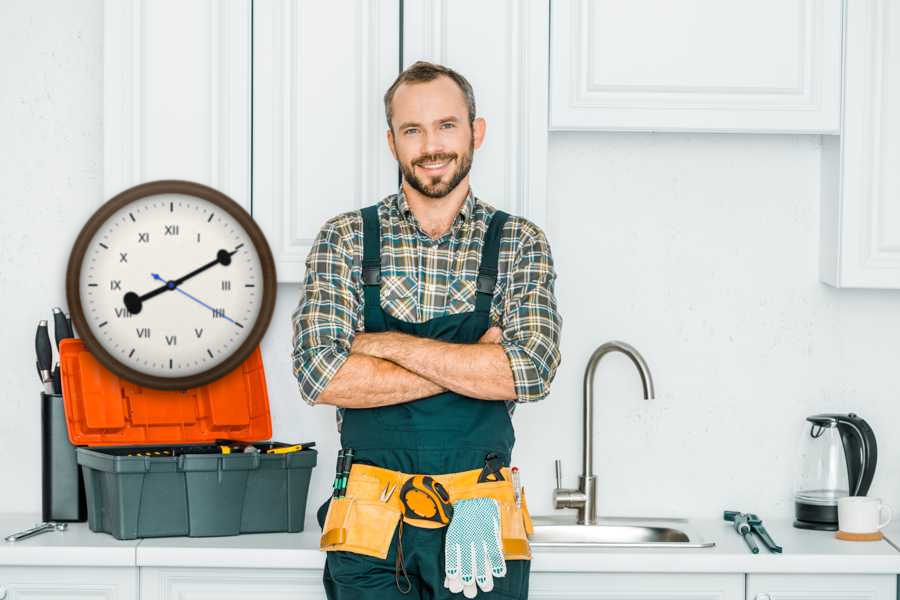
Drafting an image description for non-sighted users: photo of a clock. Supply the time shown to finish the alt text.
8:10:20
